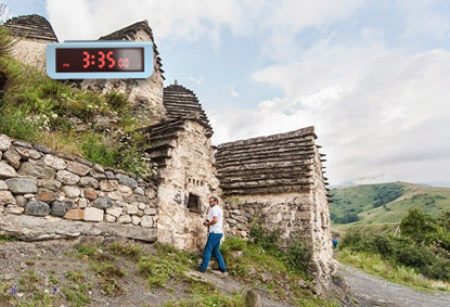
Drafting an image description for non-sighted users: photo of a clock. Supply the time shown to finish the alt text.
3:35:00
